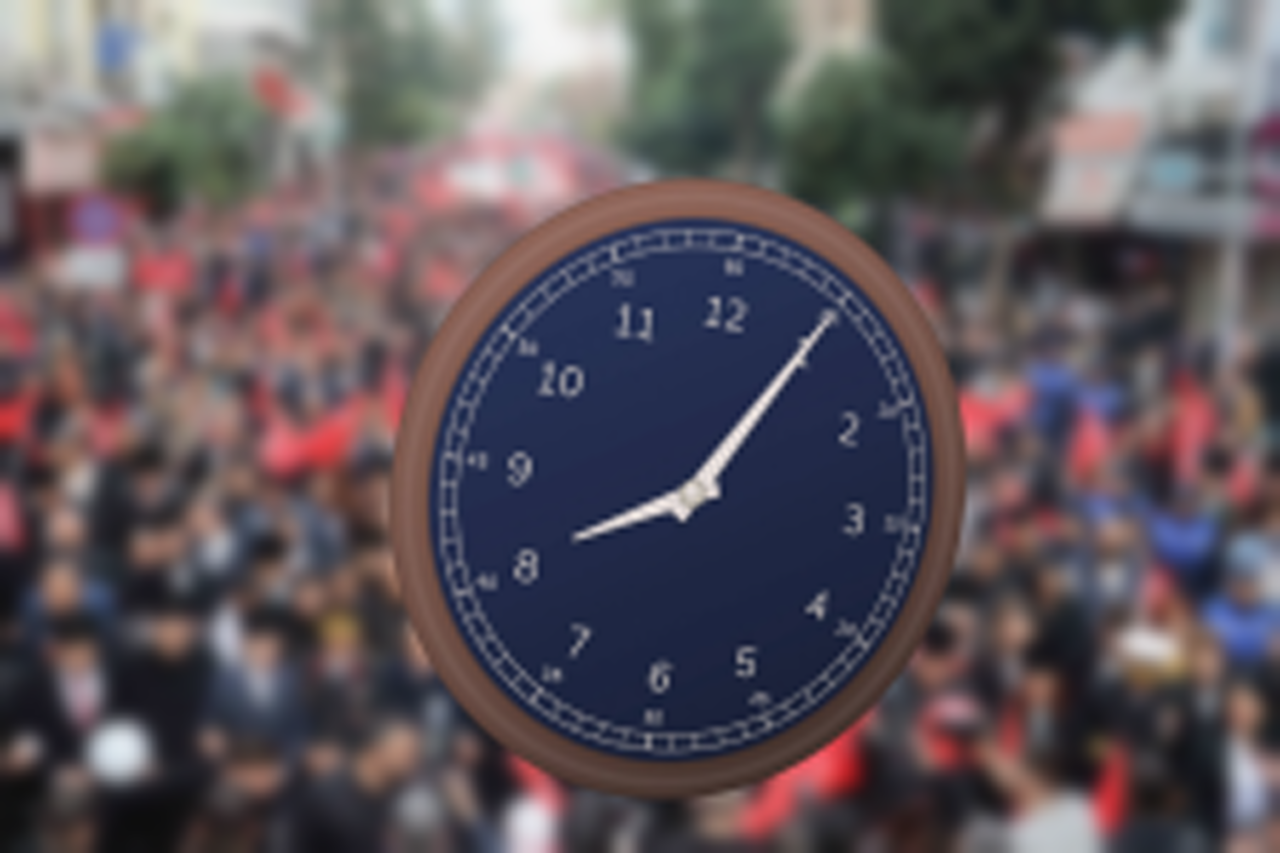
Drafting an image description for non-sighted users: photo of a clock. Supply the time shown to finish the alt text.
8:05
